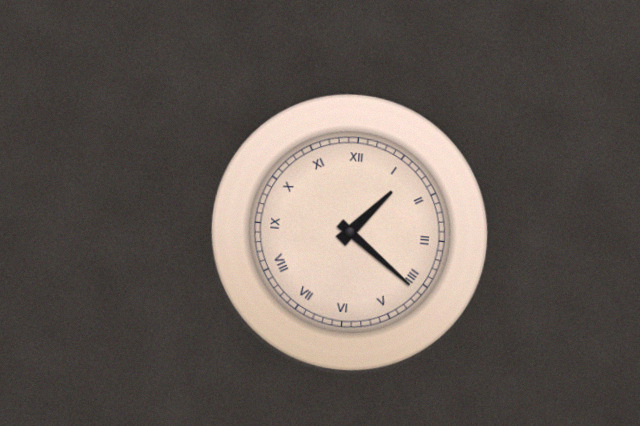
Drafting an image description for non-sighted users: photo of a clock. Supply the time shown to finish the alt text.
1:21
